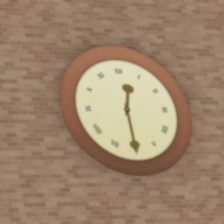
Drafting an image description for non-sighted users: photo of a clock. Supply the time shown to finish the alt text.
12:30
